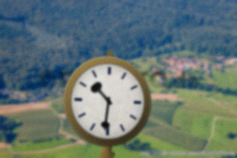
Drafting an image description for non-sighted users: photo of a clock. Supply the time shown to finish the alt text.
10:31
